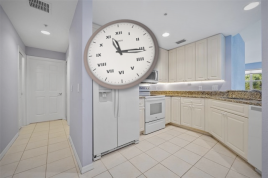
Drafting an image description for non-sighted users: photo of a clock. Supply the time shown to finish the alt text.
11:16
